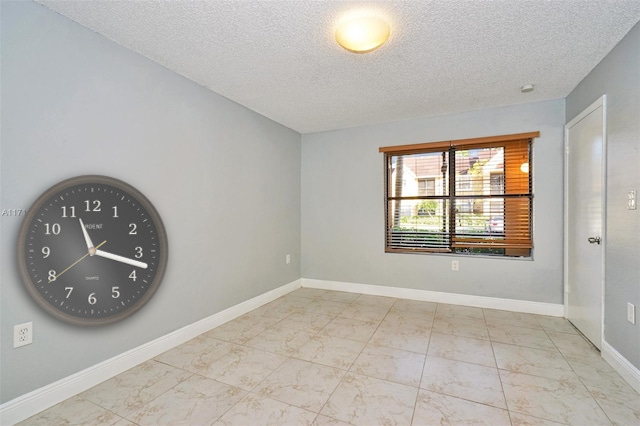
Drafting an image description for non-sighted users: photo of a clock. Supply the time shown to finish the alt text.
11:17:39
